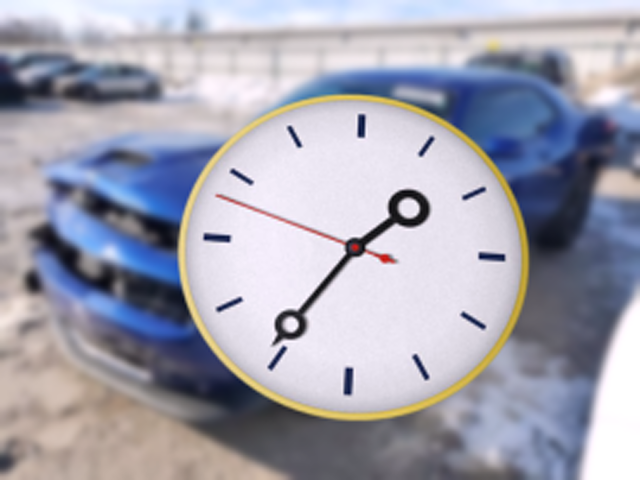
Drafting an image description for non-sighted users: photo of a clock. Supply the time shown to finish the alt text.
1:35:48
